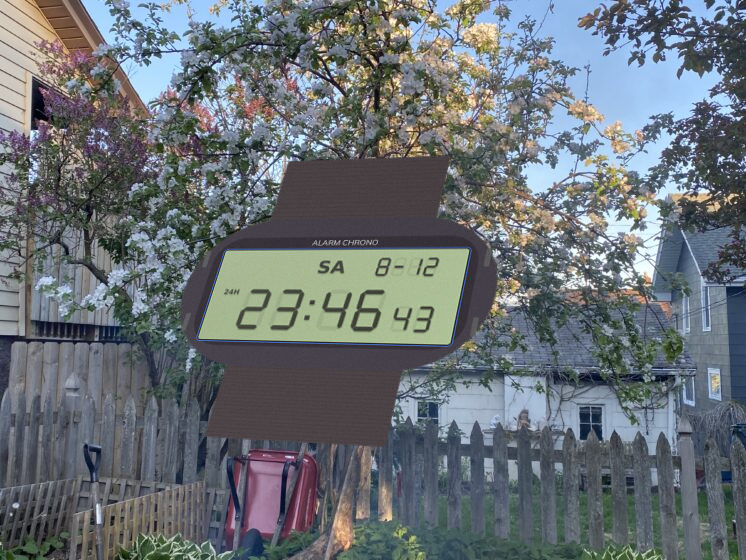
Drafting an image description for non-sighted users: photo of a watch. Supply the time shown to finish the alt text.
23:46:43
